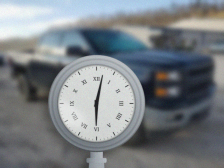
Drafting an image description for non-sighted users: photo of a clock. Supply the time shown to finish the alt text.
6:02
